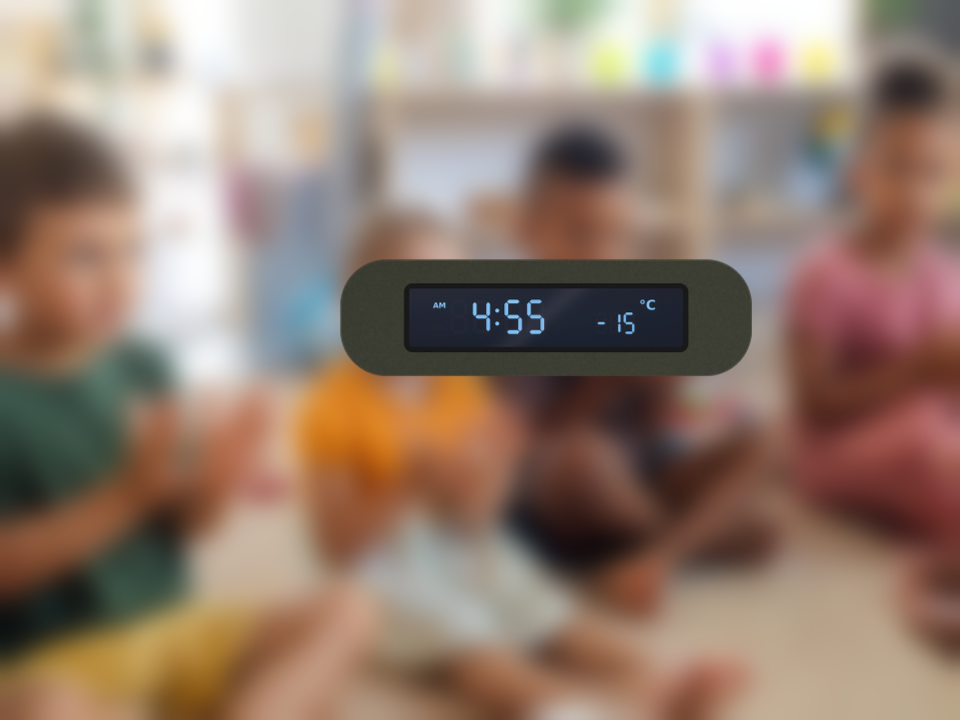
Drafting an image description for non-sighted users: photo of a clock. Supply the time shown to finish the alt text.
4:55
